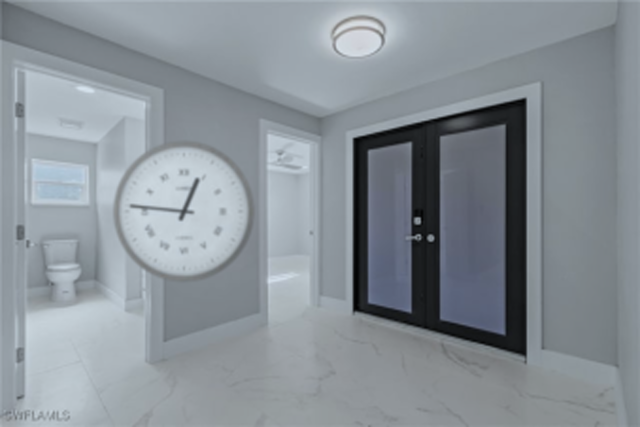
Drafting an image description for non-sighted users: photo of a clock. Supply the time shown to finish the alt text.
12:46
